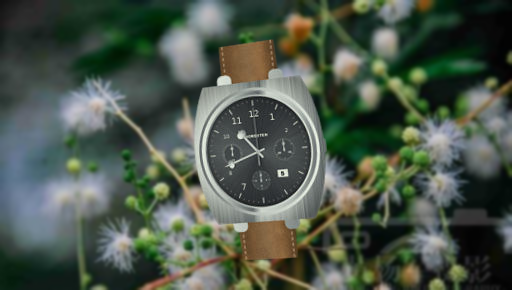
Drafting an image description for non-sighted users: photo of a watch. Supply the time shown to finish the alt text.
10:42
